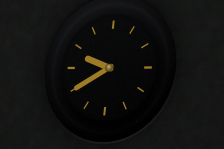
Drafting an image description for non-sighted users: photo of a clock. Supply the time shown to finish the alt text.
9:40
